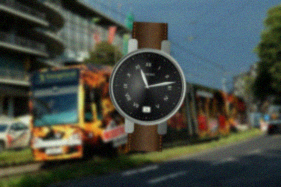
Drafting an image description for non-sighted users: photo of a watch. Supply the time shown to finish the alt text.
11:13
